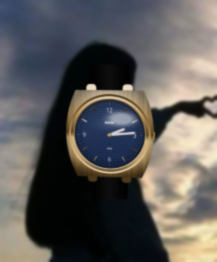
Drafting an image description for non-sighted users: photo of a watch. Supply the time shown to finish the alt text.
2:14
